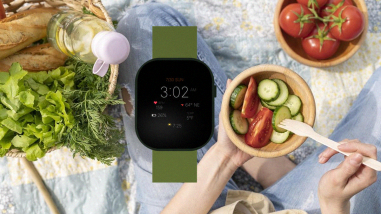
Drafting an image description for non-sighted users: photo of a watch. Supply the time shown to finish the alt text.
3:02
